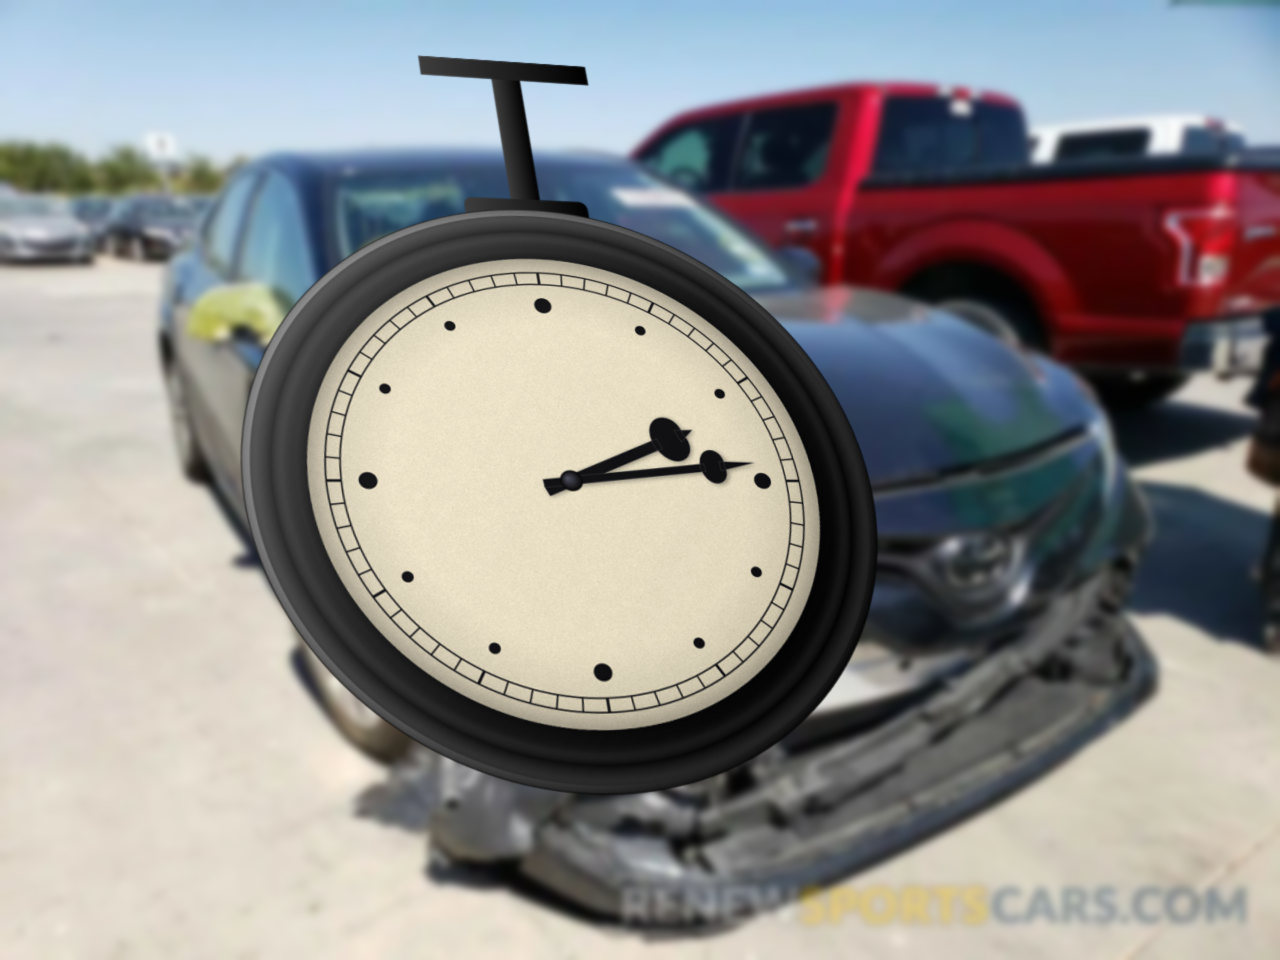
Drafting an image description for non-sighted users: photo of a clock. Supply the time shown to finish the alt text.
2:14
